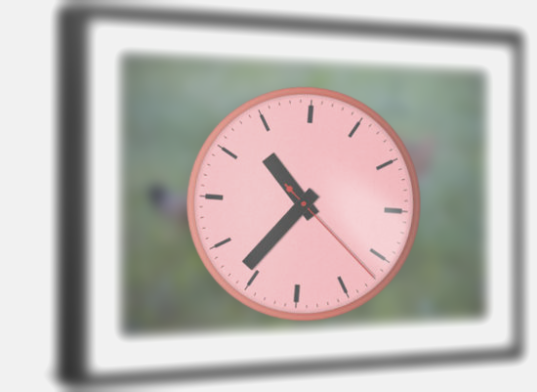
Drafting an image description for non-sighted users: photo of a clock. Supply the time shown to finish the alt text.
10:36:22
